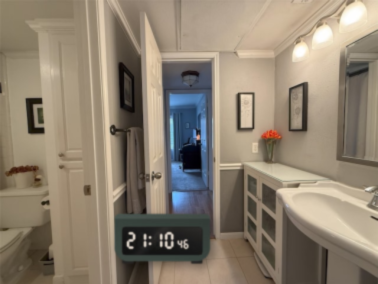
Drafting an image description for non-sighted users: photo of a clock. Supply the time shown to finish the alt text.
21:10:46
